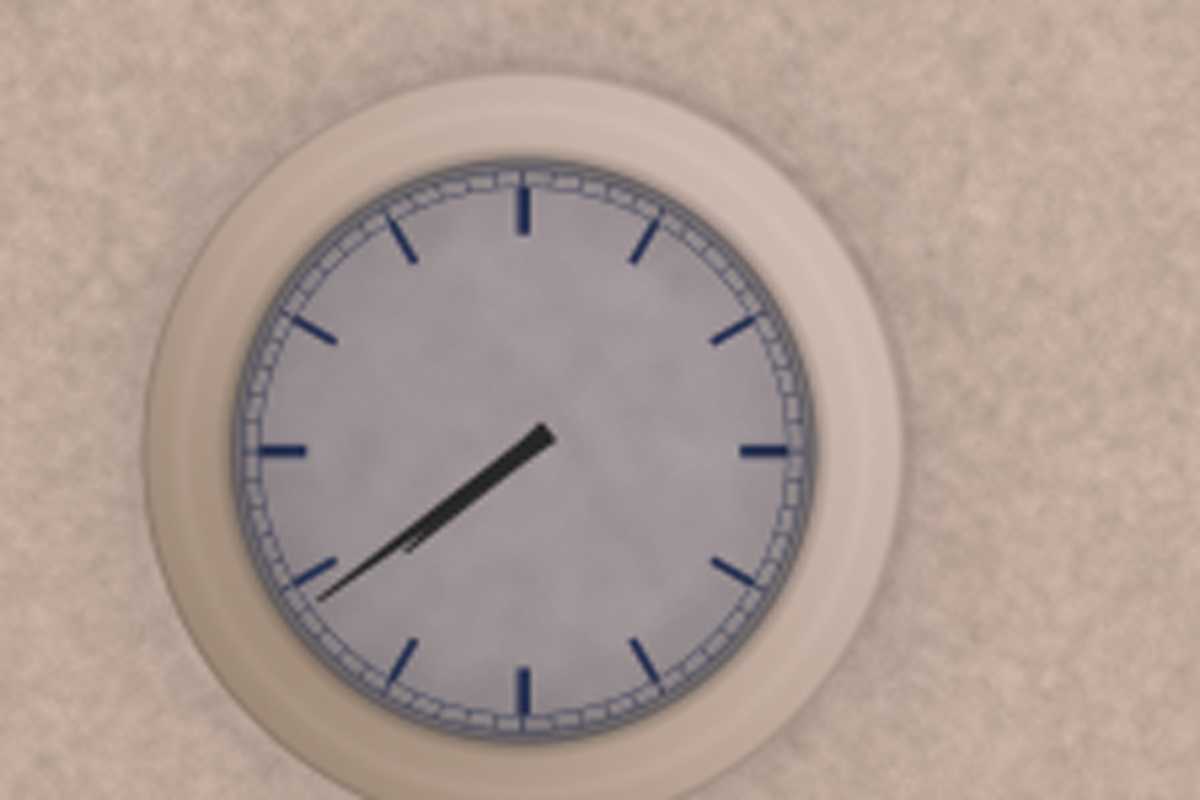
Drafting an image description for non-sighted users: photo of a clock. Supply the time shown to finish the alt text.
7:39
